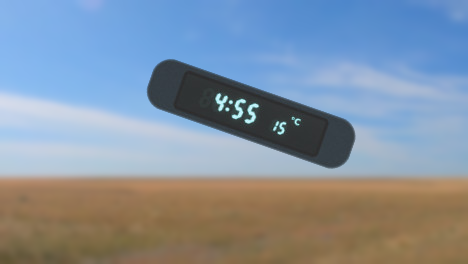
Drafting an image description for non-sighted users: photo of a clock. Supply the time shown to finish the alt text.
4:55
